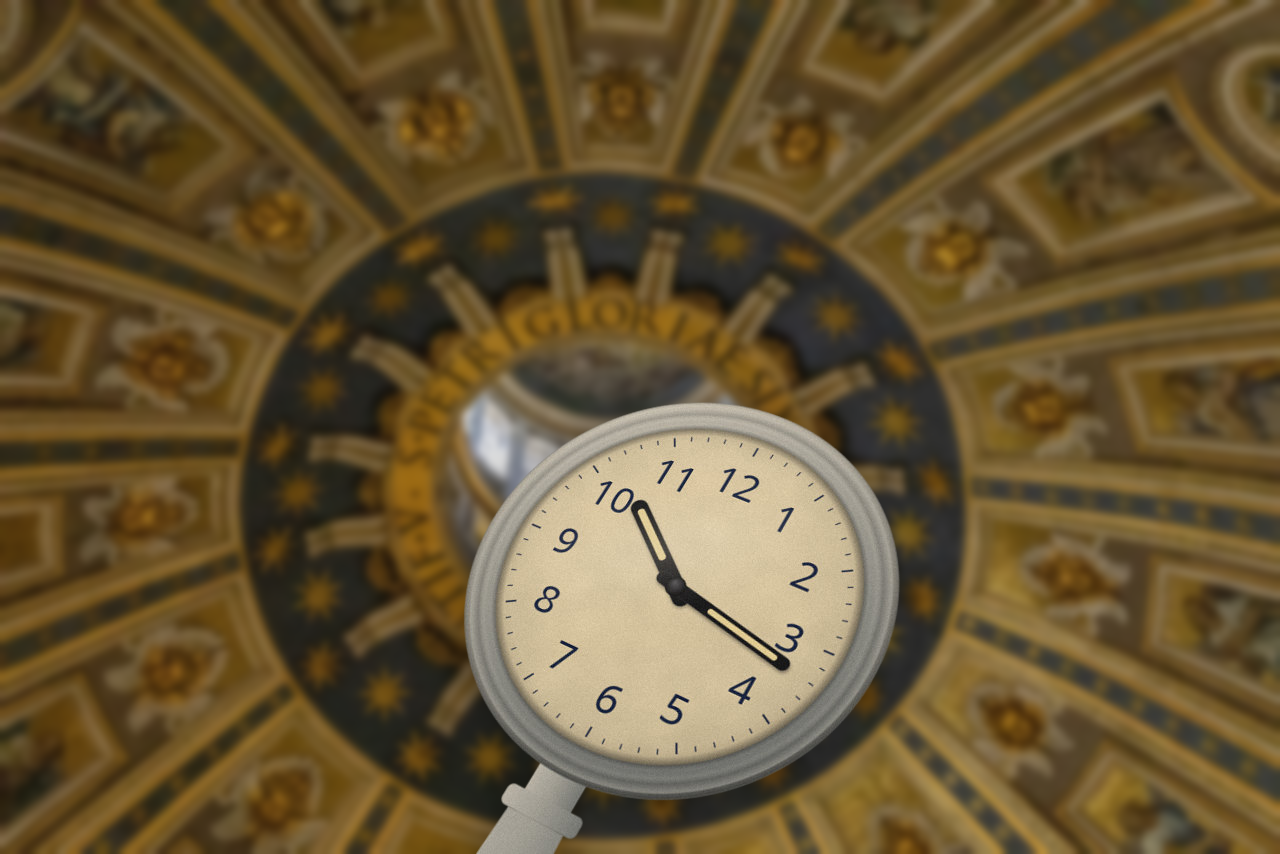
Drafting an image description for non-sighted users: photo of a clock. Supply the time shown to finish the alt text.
10:17
